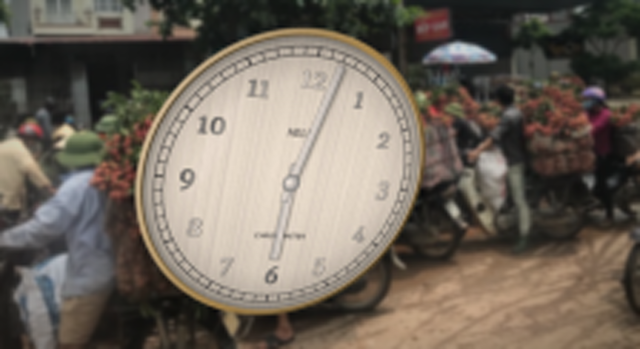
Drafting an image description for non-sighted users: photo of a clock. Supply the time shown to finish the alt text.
6:02
